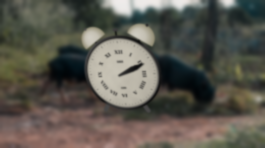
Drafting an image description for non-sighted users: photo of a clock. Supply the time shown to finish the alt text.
2:11
